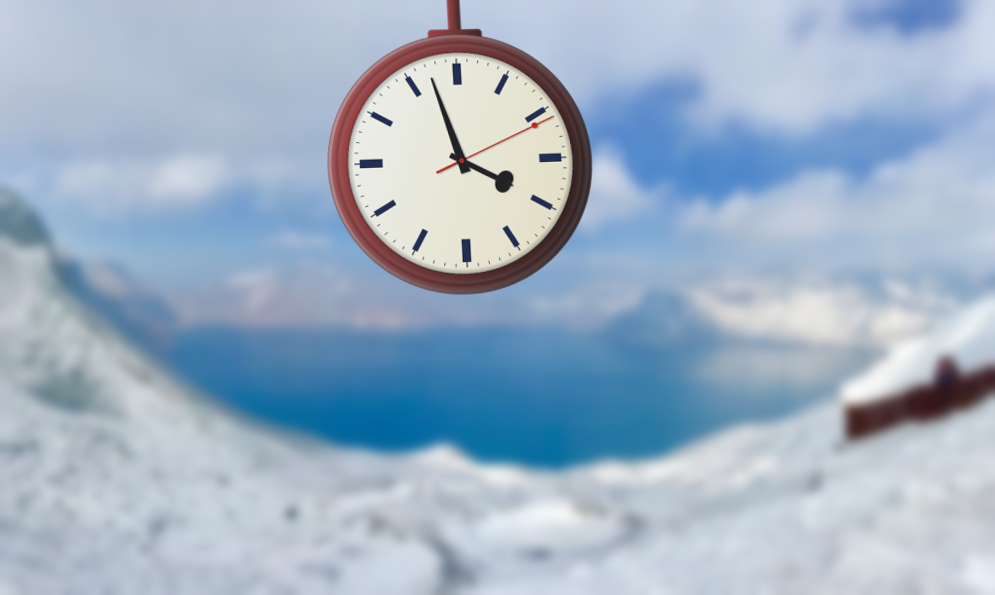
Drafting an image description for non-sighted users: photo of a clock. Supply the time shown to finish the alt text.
3:57:11
